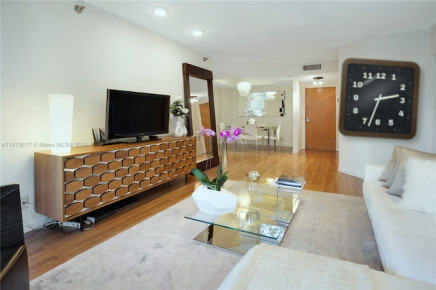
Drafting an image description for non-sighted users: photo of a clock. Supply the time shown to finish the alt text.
2:33
